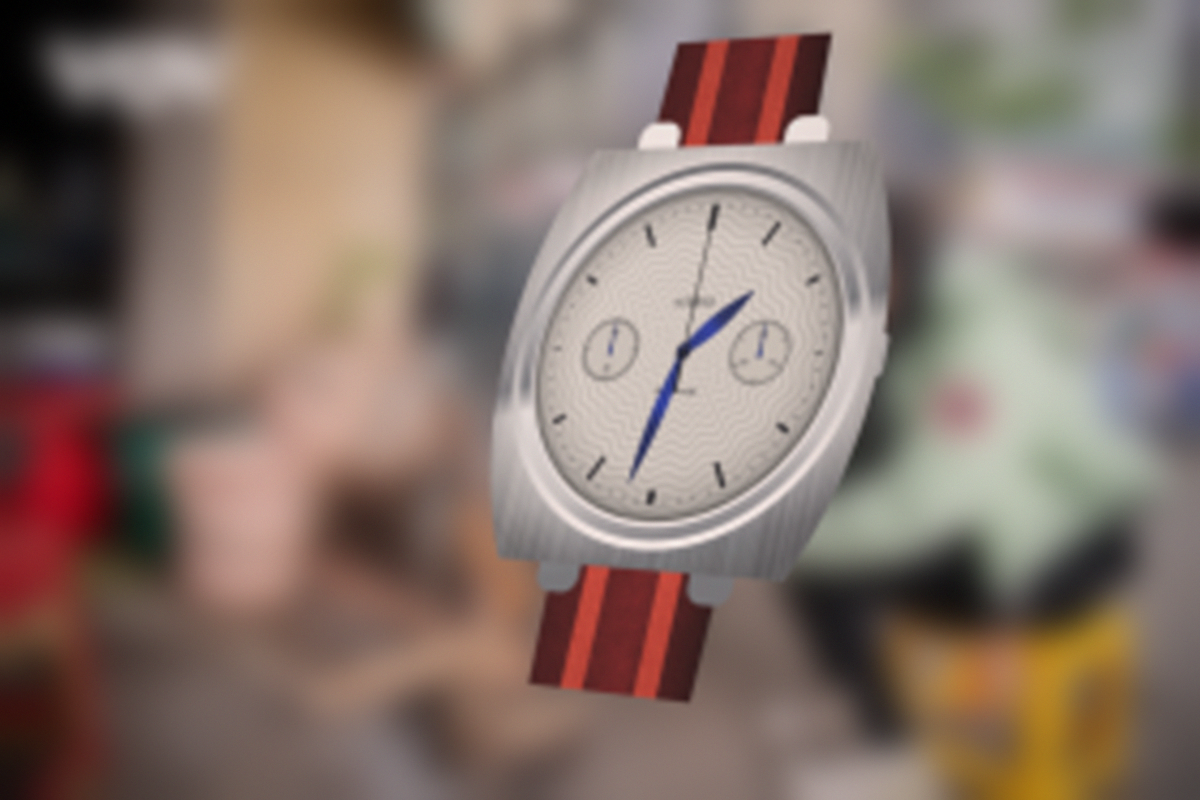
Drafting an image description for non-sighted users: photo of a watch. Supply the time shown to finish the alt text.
1:32
